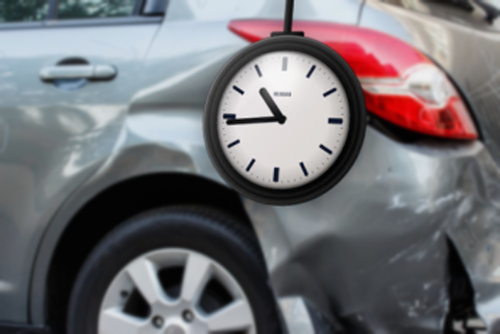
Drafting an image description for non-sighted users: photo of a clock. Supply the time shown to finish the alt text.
10:44
